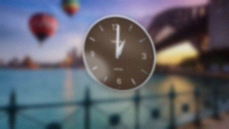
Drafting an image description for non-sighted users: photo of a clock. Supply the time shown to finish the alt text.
1:01
